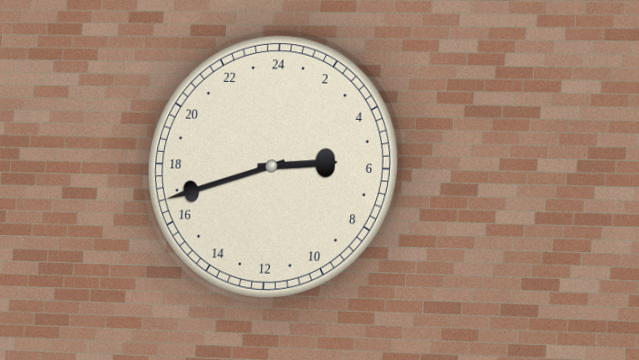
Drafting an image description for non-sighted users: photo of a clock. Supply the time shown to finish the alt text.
5:42
